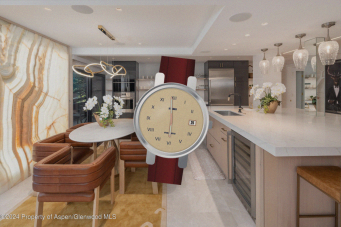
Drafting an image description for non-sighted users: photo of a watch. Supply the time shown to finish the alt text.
5:59
